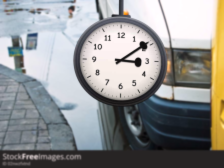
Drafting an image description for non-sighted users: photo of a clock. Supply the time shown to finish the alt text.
3:09
